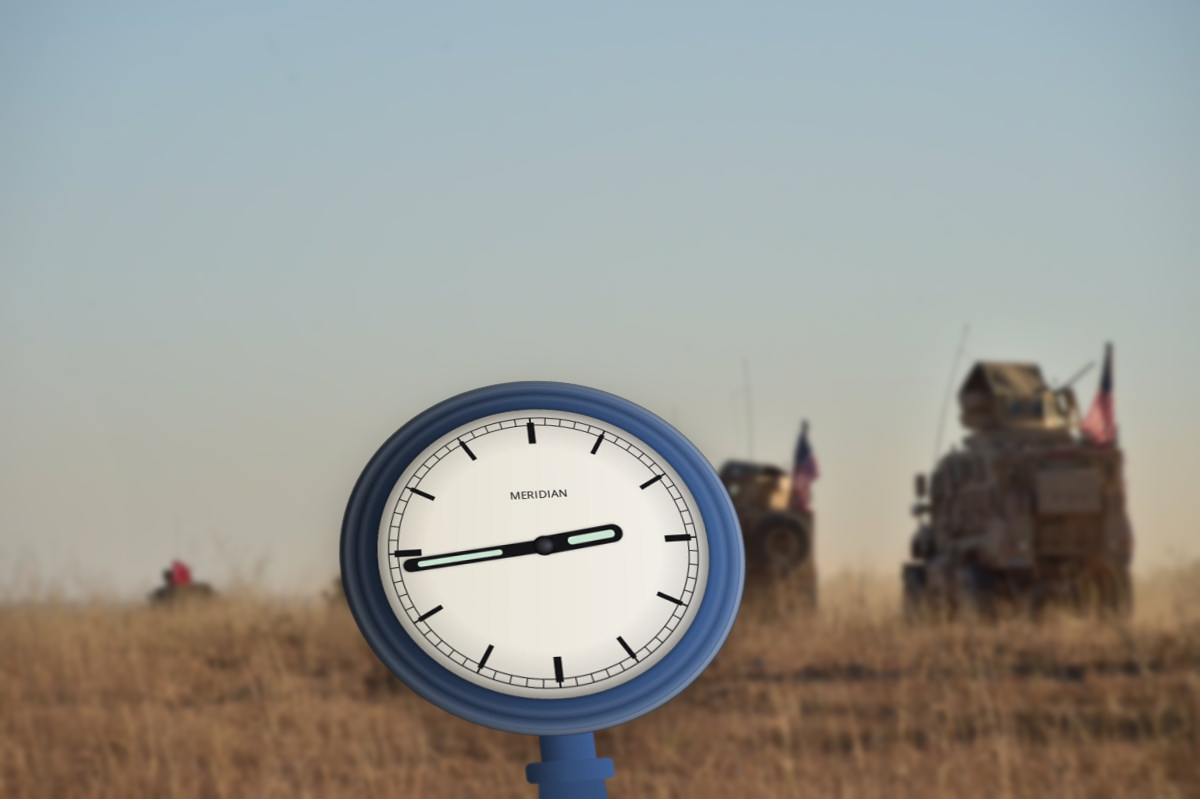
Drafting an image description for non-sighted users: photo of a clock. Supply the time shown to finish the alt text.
2:44
